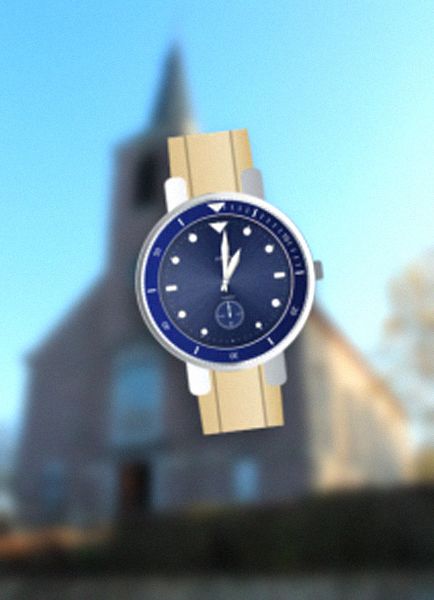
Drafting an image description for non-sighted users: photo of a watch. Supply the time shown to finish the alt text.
1:01
